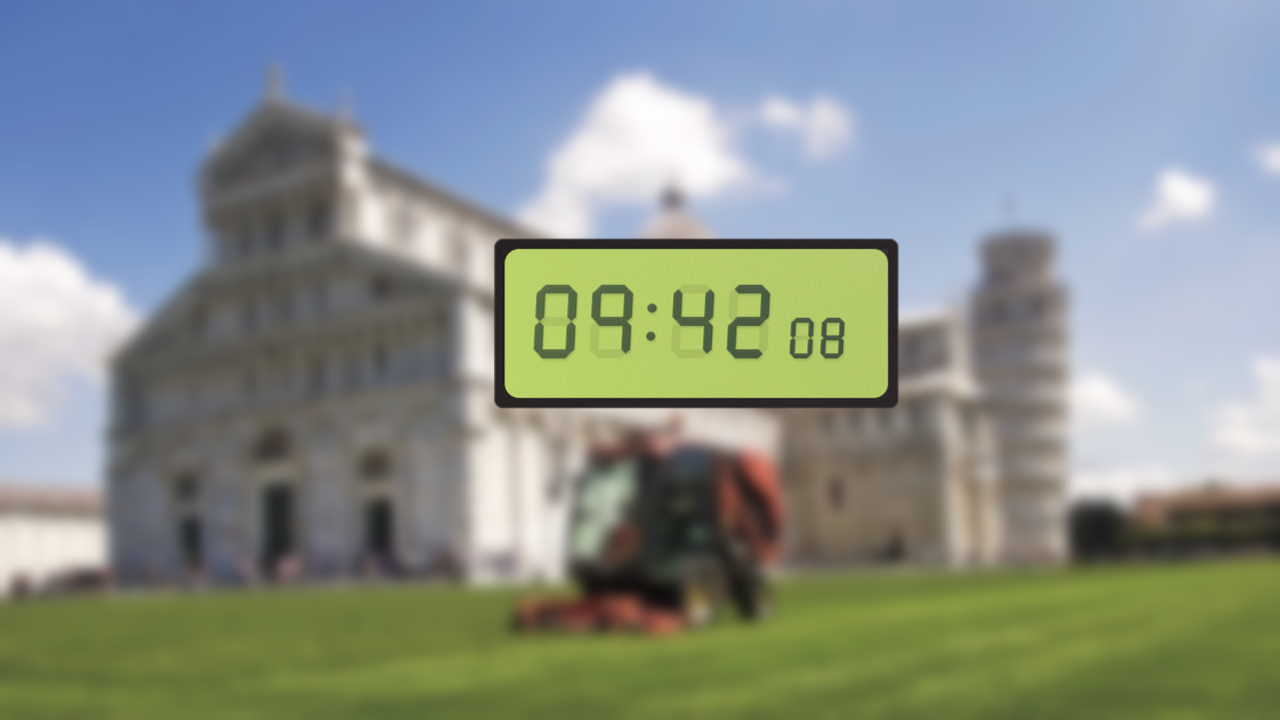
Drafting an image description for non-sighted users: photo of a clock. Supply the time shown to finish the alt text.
9:42:08
